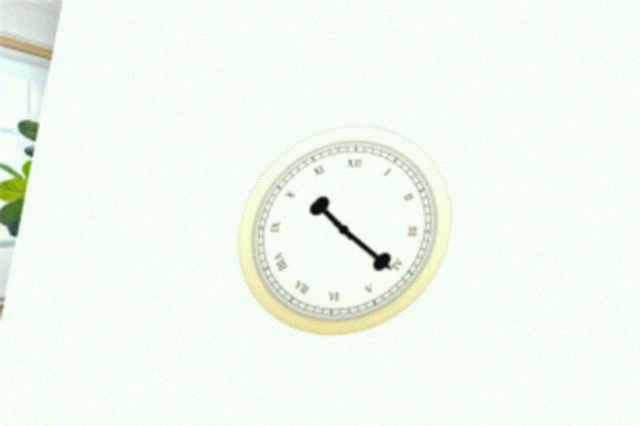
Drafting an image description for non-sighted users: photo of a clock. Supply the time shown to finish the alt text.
10:21
